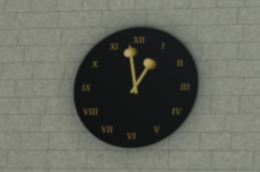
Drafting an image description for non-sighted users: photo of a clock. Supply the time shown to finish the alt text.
12:58
